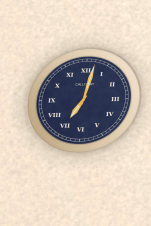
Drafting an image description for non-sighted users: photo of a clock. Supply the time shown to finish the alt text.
7:02
